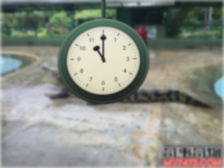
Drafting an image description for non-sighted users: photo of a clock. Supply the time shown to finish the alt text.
11:00
